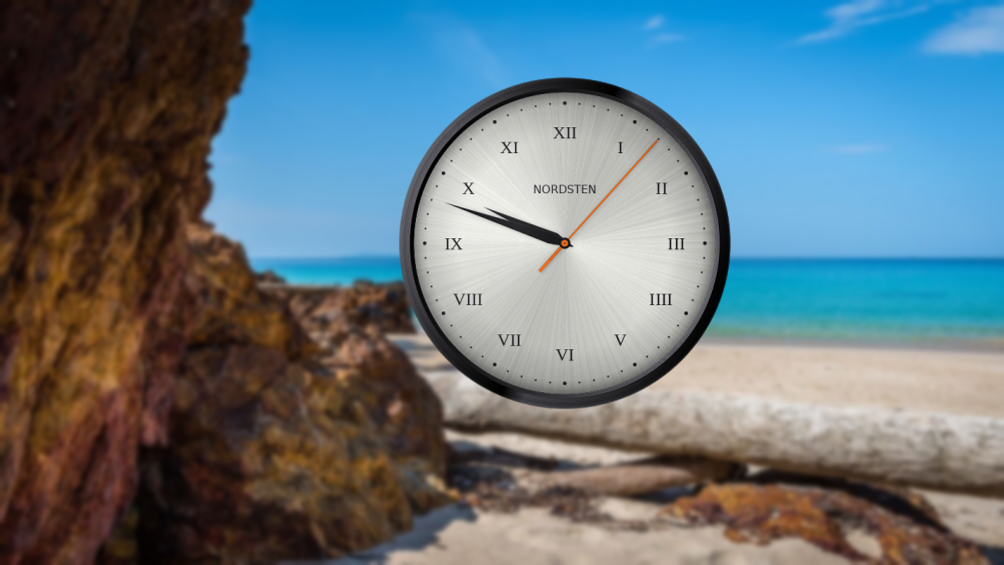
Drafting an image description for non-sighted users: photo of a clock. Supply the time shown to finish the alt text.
9:48:07
